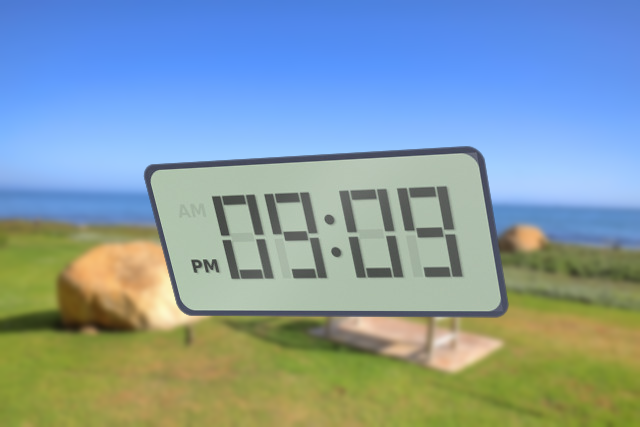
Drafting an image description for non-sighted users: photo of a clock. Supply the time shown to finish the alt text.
9:09
